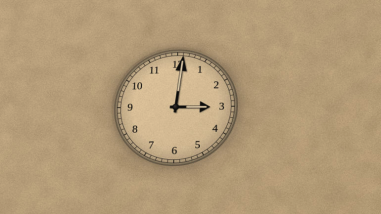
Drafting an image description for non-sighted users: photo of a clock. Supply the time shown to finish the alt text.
3:01
